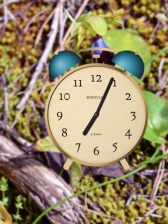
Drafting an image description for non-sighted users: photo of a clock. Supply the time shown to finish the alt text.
7:04
